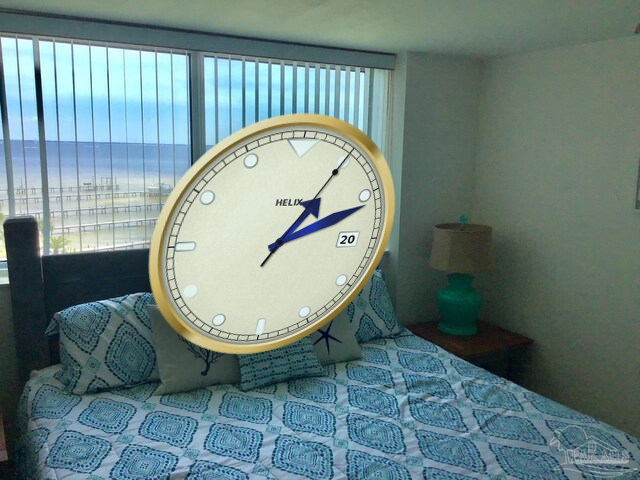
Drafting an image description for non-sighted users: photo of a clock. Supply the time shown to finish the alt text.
1:11:05
